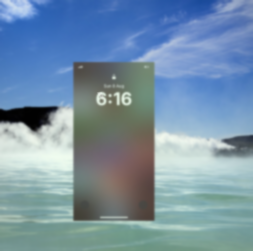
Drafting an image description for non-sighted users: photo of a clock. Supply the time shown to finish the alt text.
6:16
